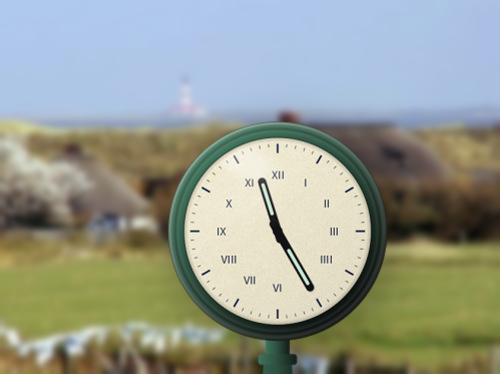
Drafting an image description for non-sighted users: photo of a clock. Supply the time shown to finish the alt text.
11:25
